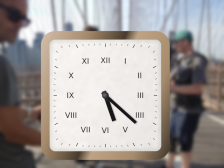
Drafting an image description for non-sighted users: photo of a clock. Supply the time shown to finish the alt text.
5:22
